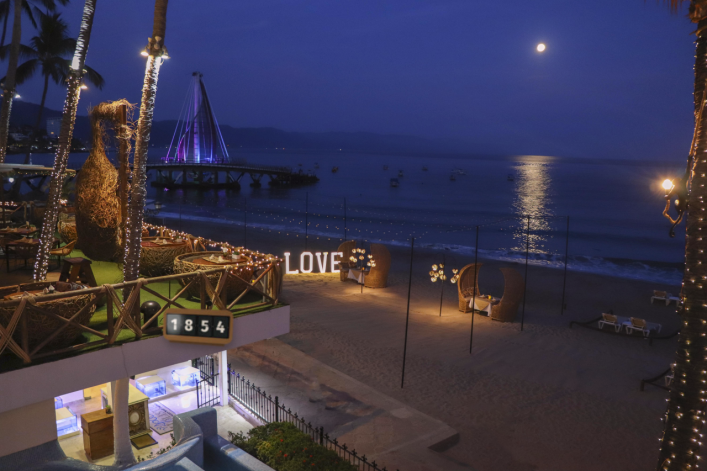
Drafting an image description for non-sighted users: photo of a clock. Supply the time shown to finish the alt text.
18:54
